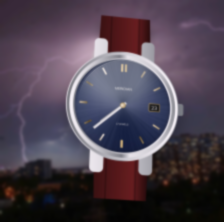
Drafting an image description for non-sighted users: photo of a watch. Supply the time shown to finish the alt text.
7:38
